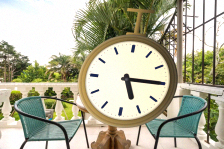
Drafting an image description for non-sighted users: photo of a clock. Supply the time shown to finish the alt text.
5:15
